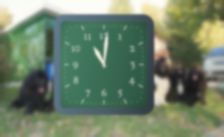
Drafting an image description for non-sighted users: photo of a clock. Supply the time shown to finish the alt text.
11:01
